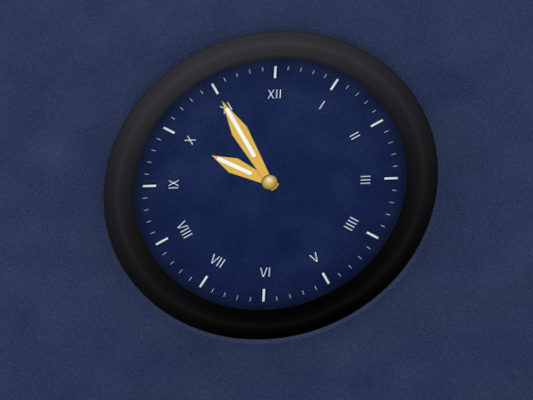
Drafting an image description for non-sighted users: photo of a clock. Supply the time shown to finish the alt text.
9:55
